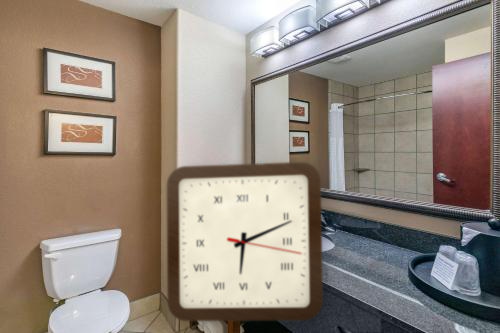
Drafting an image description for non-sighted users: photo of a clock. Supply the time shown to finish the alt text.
6:11:17
